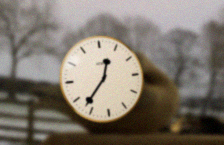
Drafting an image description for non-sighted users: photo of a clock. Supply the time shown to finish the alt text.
12:37
